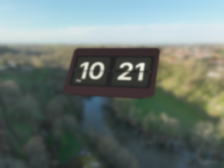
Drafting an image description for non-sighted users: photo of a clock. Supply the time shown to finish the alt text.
10:21
